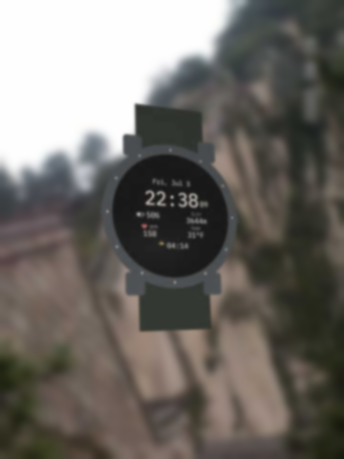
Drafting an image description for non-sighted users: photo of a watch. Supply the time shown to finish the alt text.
22:38
